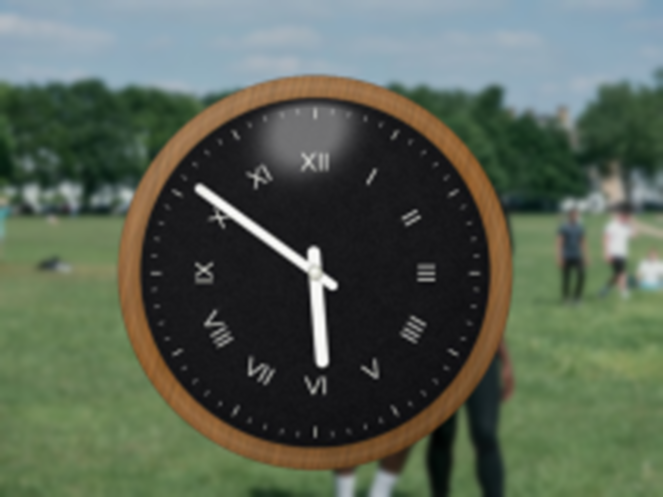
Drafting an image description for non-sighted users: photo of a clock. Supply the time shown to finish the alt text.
5:51
